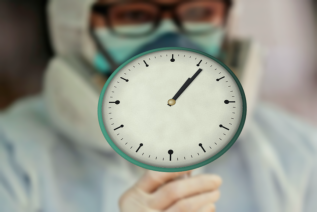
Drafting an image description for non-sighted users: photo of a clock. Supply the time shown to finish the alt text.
1:06
